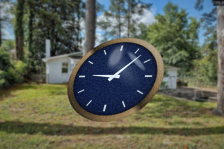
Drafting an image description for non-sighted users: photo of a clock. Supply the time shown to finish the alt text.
9:07
